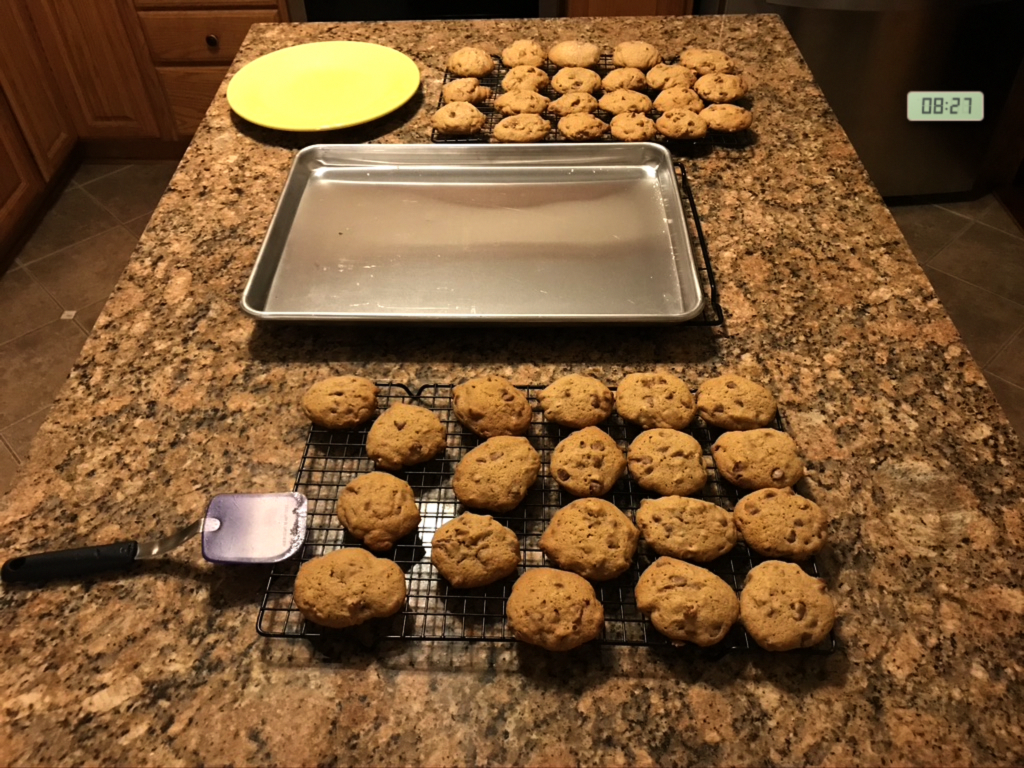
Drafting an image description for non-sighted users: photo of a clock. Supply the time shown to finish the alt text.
8:27
